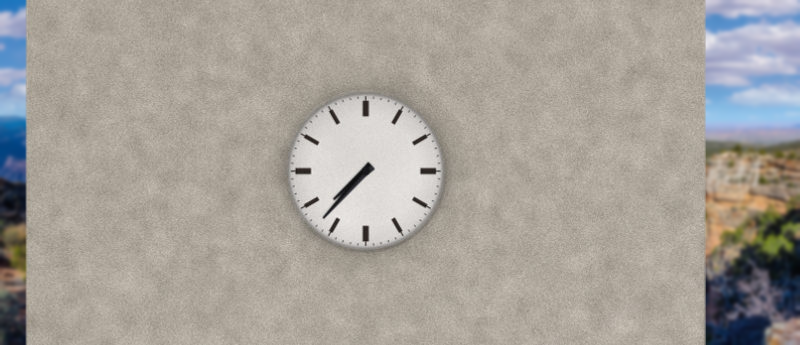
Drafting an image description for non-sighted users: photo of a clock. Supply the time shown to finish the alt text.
7:37
